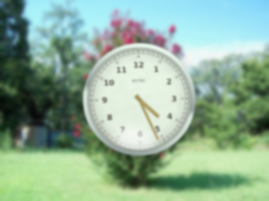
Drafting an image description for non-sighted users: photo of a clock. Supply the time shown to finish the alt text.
4:26
